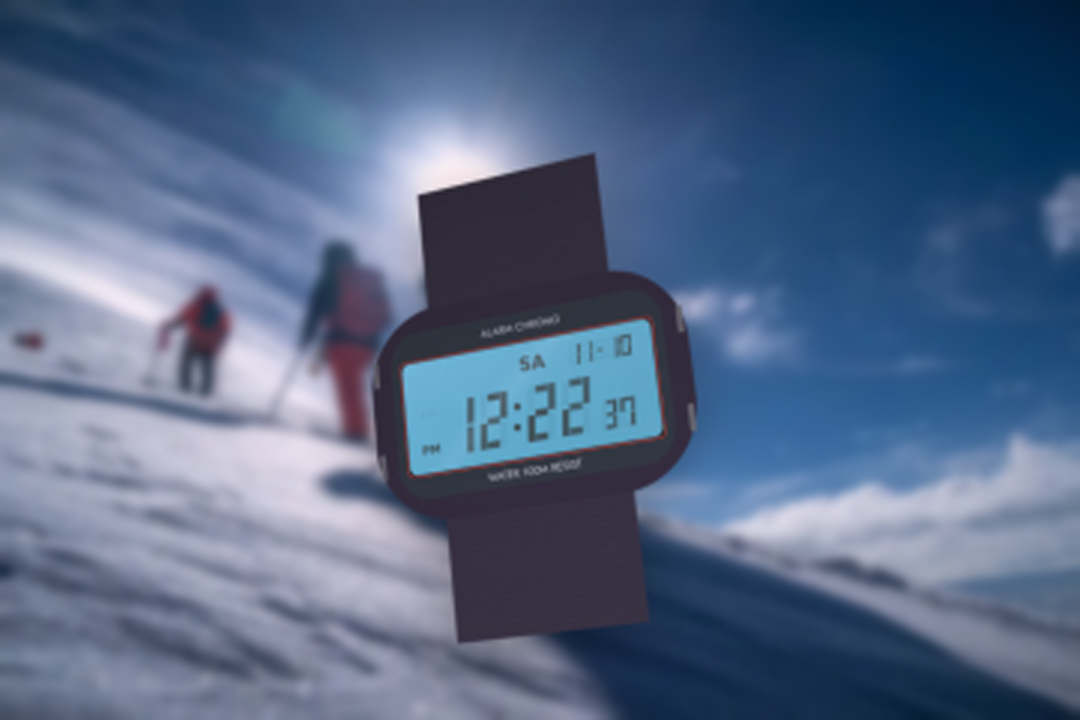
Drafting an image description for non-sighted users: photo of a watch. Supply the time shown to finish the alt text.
12:22:37
